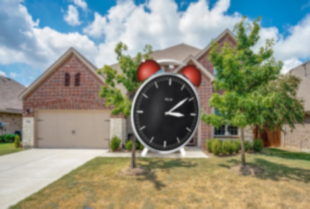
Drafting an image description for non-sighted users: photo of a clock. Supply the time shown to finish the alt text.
3:09
